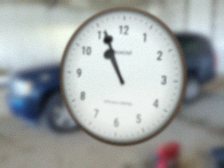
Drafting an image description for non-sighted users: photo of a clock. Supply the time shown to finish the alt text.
10:56
